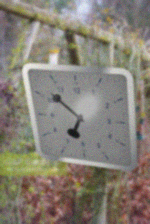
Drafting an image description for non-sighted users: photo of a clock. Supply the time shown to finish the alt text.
6:52
